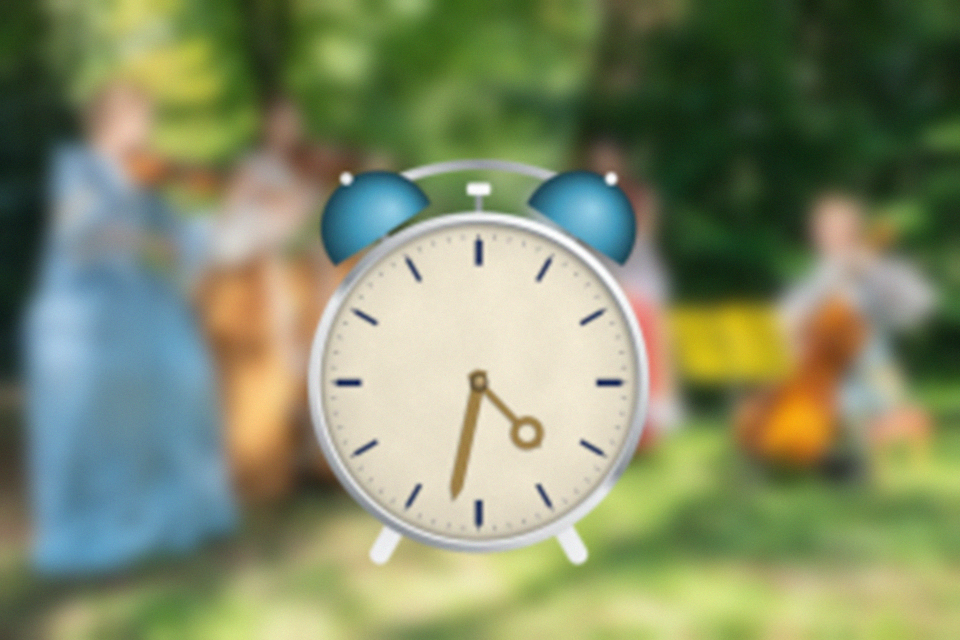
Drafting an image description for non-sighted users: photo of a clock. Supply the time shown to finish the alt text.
4:32
